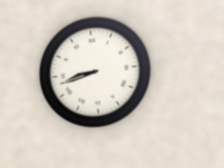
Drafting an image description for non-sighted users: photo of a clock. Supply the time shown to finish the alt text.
8:43
